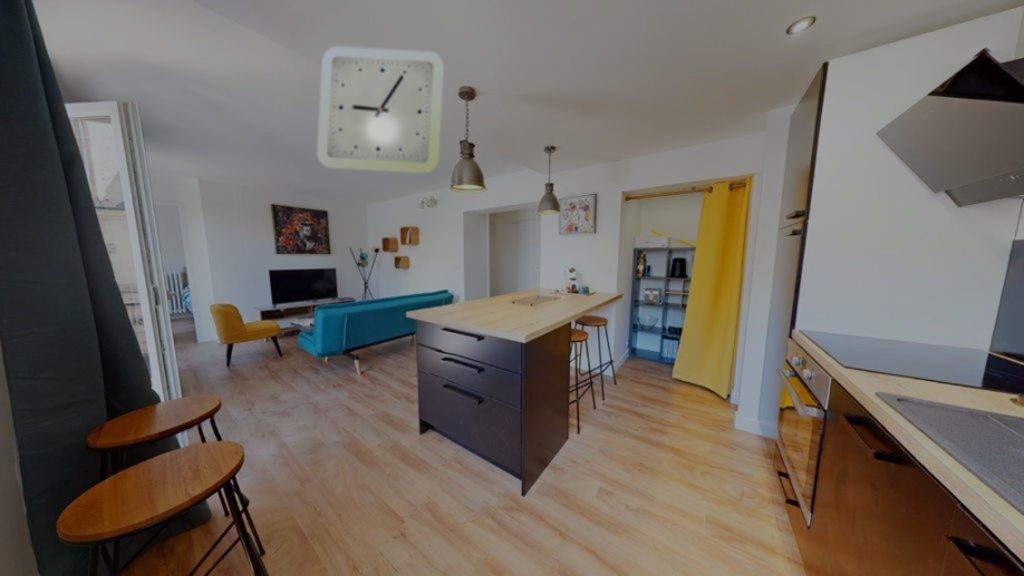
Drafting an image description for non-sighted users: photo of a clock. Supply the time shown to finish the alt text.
9:05
